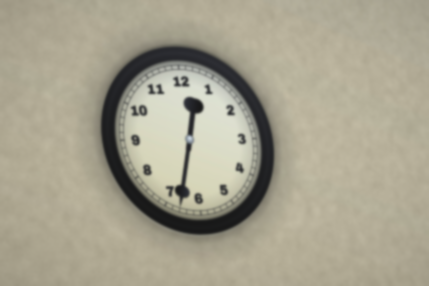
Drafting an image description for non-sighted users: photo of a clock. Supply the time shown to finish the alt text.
12:33
